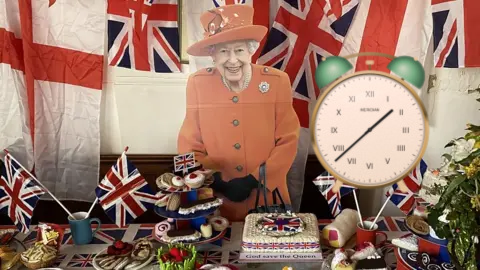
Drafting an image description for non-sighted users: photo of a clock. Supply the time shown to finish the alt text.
1:38
